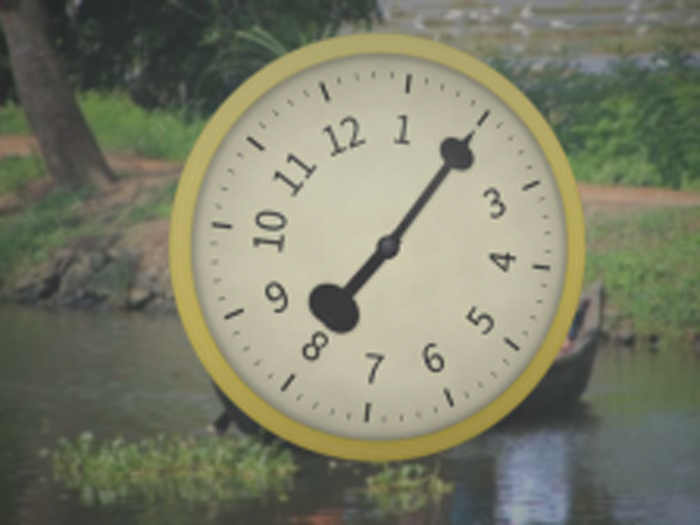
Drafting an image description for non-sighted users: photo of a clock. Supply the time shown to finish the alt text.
8:10
